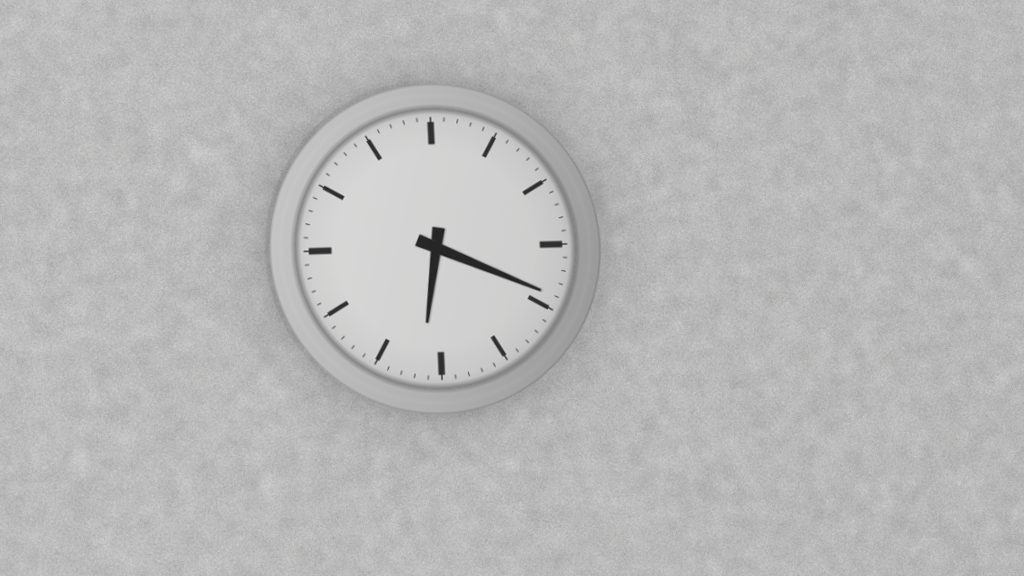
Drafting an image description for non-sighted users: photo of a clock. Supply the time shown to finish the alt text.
6:19
